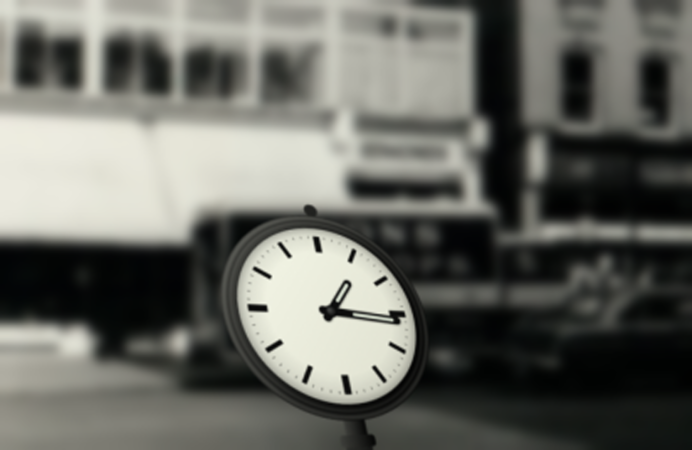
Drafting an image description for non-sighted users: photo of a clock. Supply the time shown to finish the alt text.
1:16
